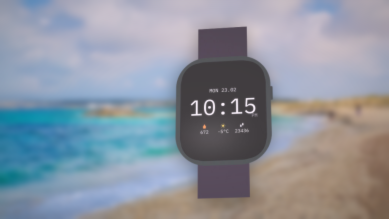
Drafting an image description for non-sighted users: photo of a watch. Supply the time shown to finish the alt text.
10:15
